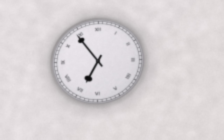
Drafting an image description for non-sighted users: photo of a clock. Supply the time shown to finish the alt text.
6:54
